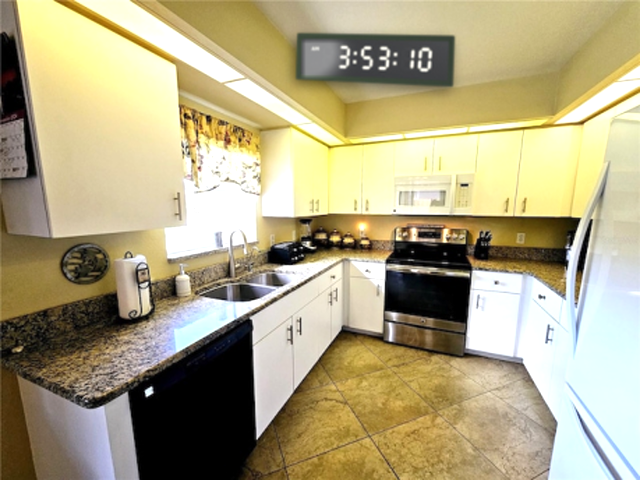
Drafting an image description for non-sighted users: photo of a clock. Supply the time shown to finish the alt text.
3:53:10
